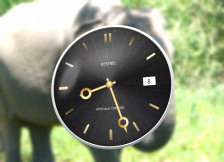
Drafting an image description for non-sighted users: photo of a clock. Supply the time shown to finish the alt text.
8:27
